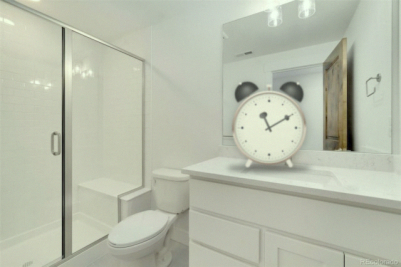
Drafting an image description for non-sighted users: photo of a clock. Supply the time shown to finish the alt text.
11:10
